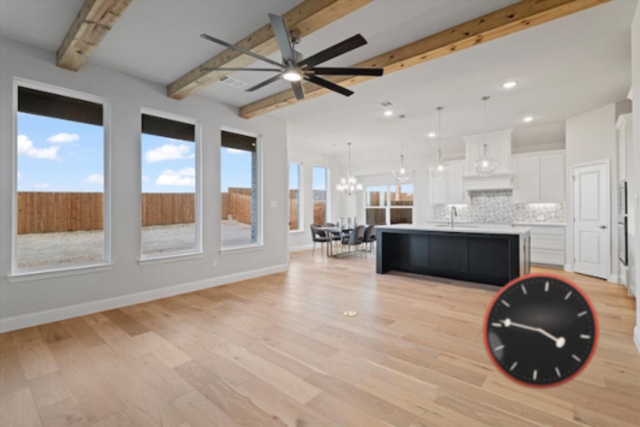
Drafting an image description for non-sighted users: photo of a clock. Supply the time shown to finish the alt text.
3:46
